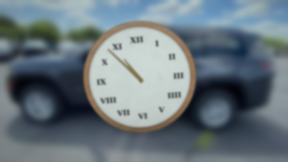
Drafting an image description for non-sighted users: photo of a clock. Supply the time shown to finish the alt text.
10:53
